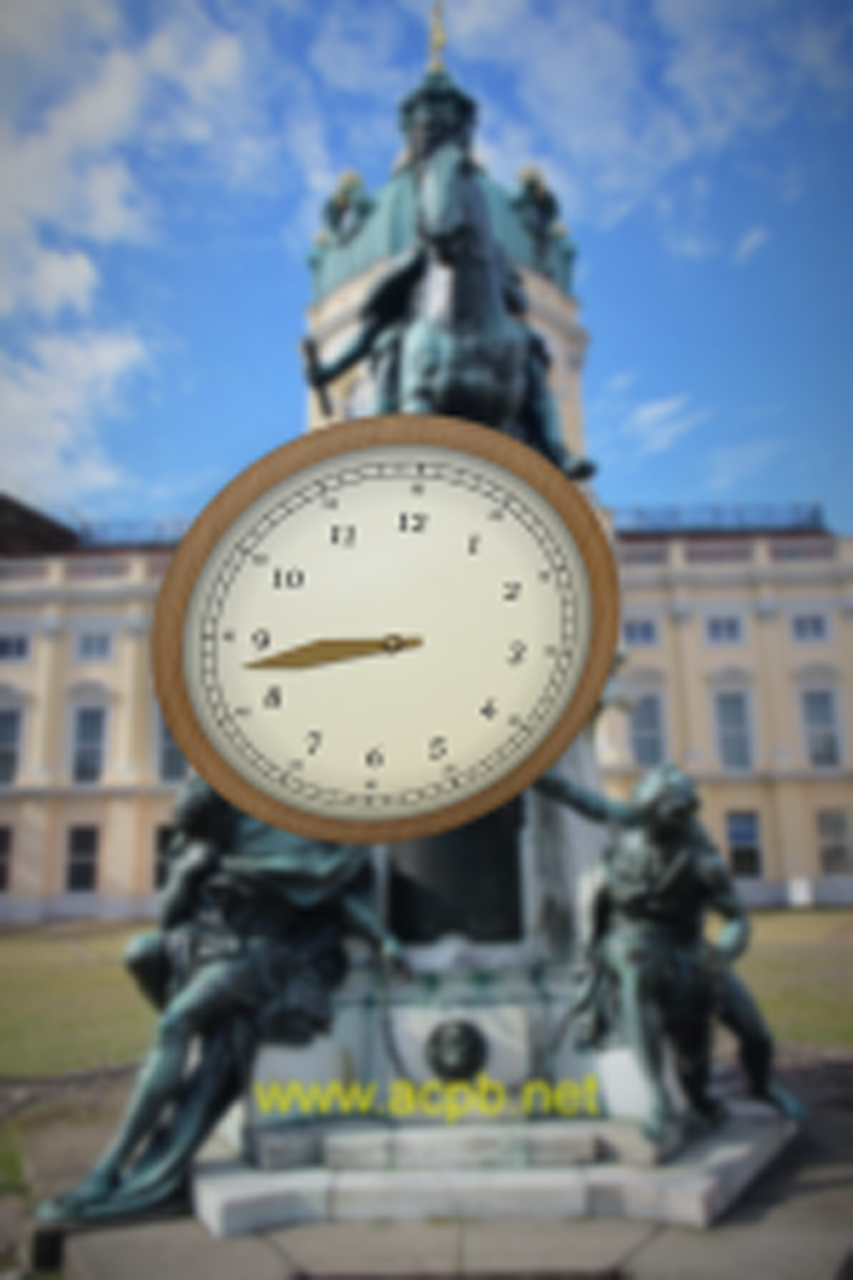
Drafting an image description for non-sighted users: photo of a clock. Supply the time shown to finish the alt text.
8:43
